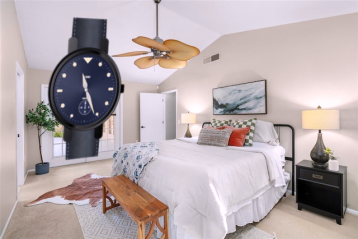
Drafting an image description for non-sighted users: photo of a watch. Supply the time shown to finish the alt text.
11:26
